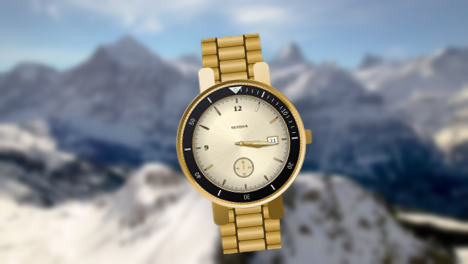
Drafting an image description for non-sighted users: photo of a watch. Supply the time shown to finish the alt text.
3:16
